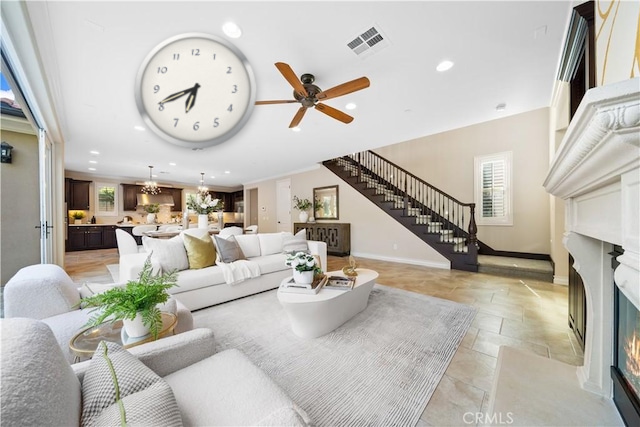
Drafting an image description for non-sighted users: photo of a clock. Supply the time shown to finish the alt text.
6:41
